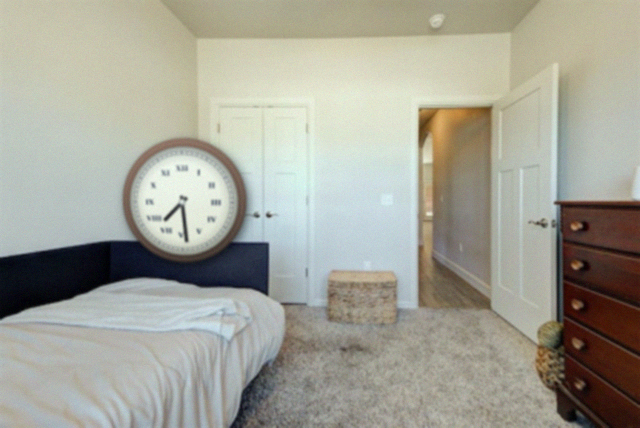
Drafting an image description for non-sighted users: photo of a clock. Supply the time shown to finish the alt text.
7:29
